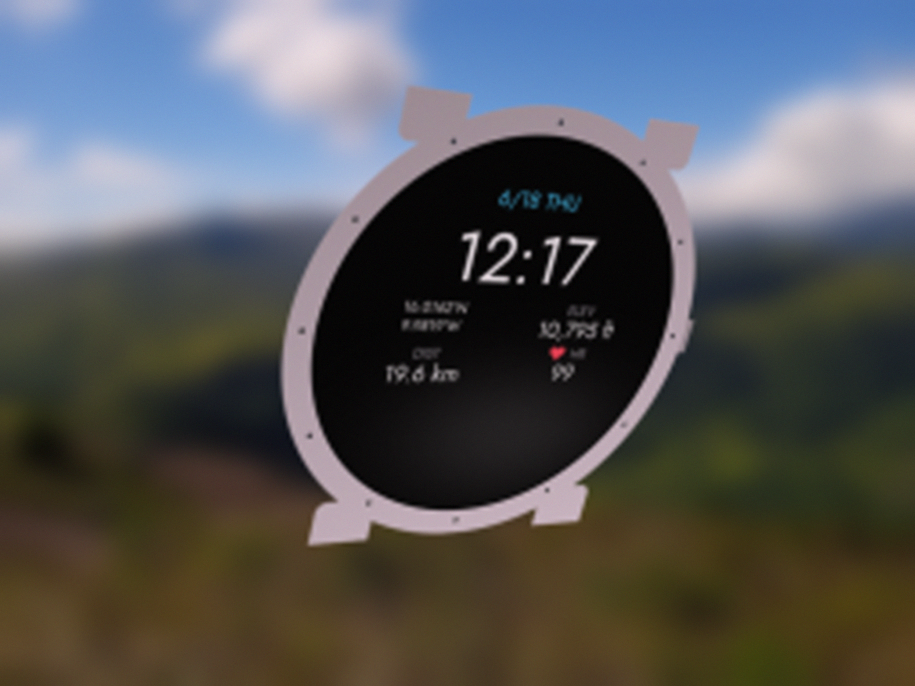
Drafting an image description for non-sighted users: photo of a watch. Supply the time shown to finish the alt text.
12:17
